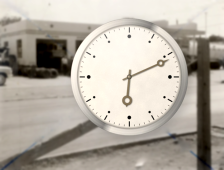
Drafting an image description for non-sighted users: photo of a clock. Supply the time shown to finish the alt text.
6:11
